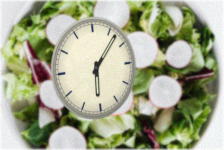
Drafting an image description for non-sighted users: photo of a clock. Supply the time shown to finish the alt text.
6:07
